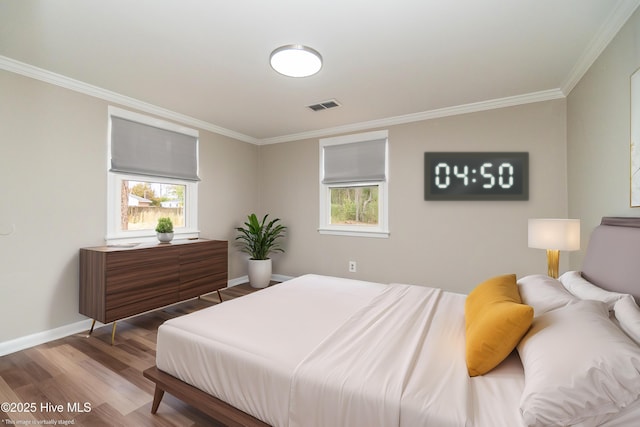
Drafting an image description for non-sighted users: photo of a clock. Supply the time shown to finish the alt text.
4:50
